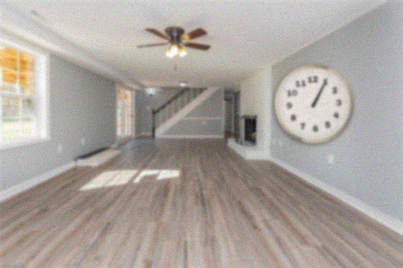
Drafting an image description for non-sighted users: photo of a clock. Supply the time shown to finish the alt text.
1:05
